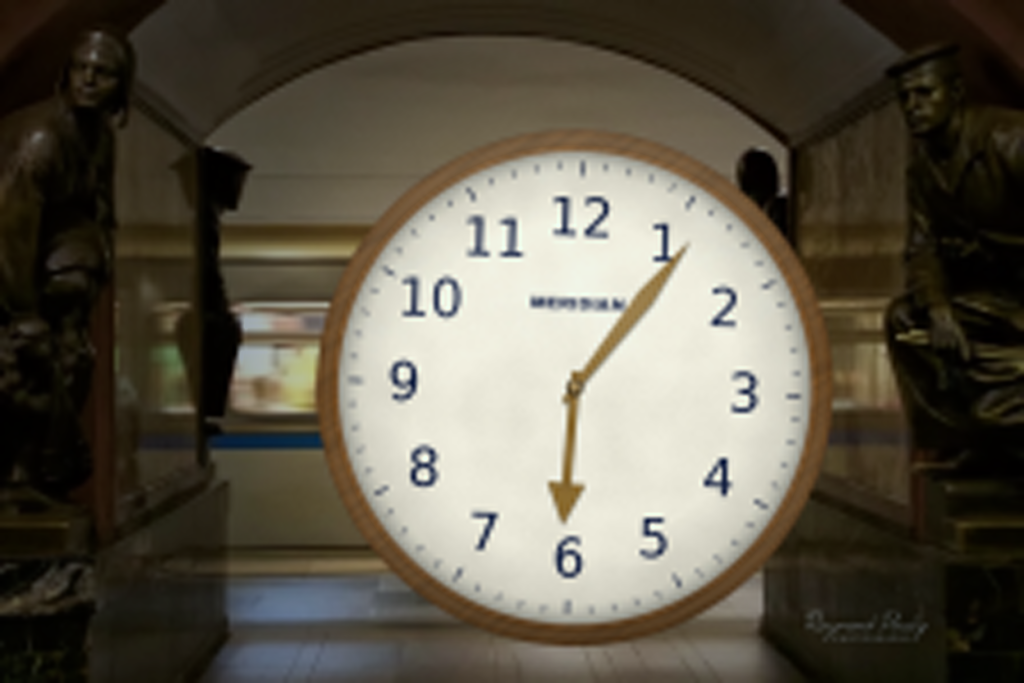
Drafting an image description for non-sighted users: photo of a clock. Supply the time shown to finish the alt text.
6:06
